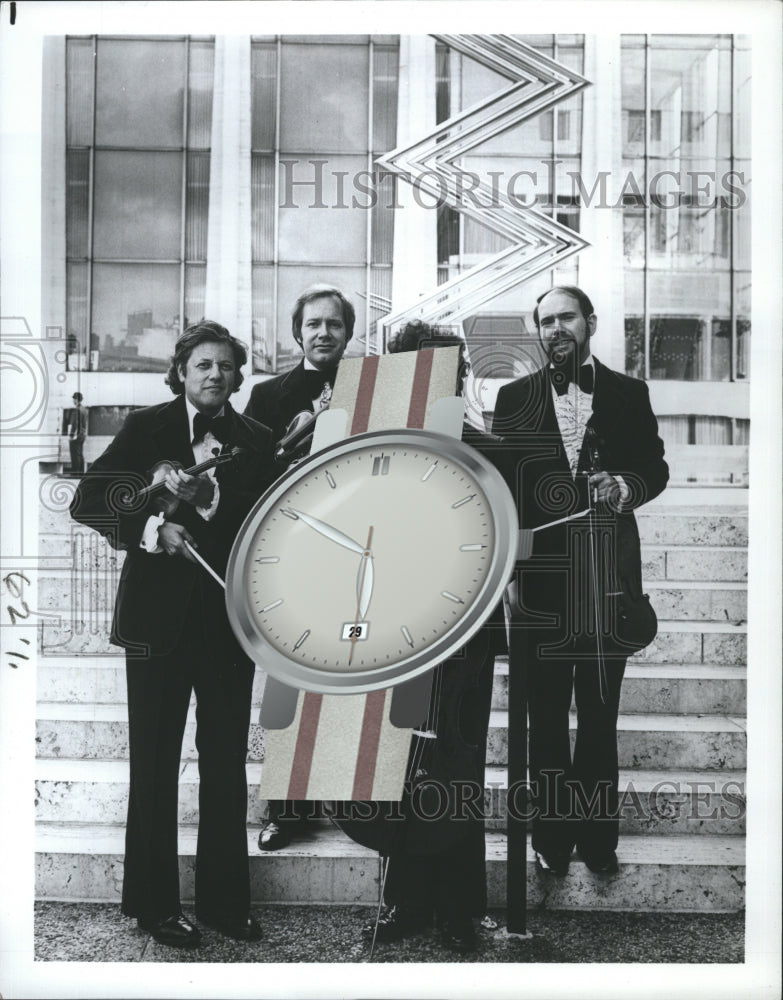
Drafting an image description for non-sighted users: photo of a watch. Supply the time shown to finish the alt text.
5:50:30
